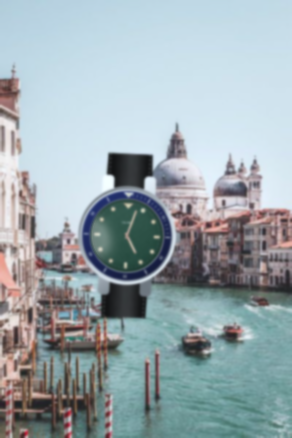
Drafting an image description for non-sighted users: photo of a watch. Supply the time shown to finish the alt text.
5:03
